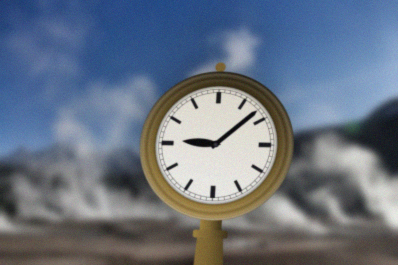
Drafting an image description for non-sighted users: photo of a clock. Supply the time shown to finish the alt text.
9:08
